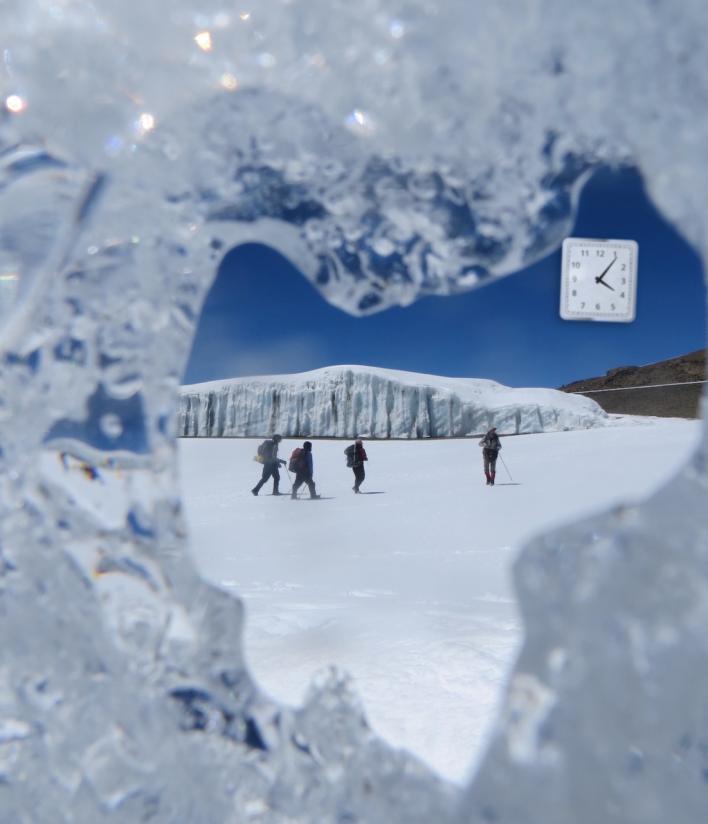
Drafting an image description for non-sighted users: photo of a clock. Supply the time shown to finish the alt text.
4:06
